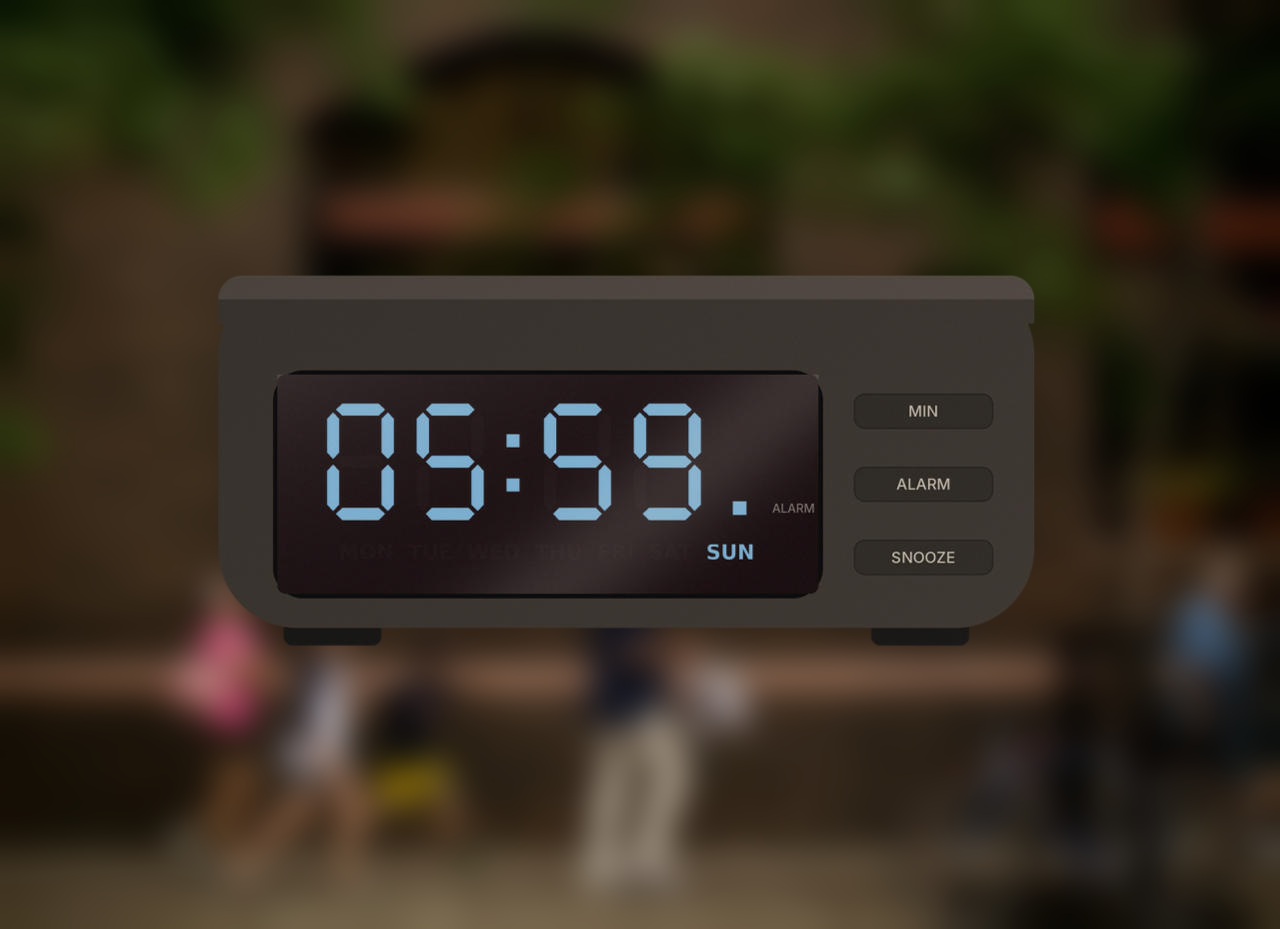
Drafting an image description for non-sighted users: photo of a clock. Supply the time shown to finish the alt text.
5:59
